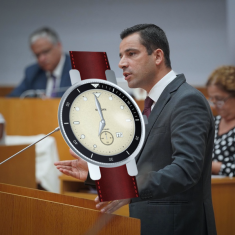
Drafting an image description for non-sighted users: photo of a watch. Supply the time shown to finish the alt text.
6:59
